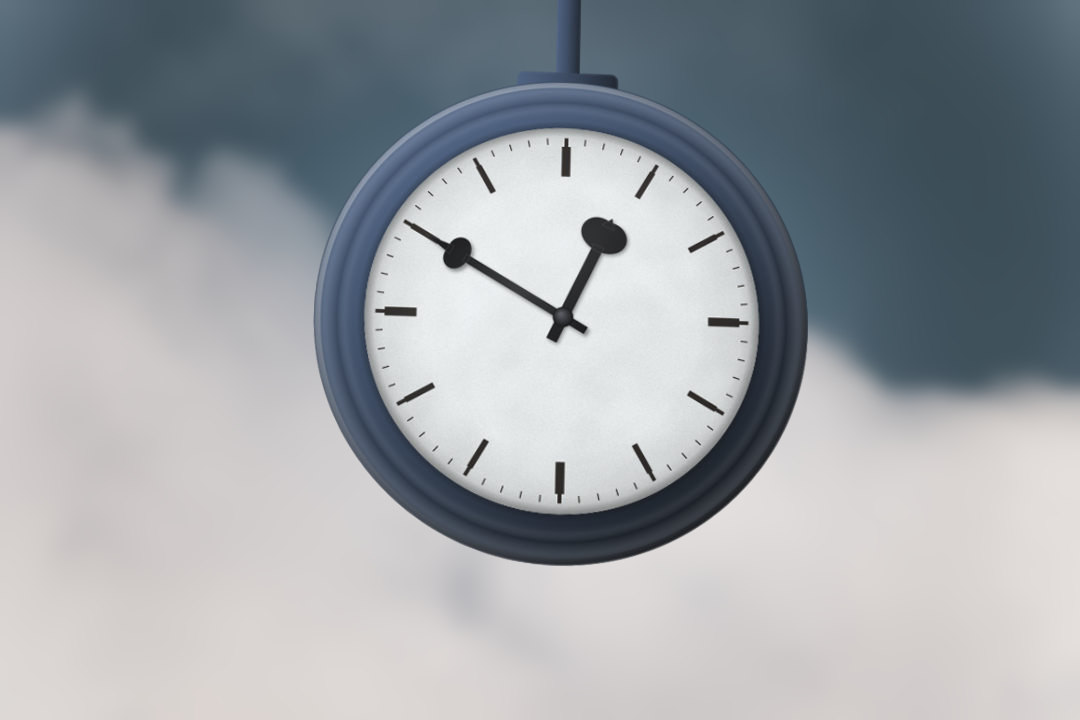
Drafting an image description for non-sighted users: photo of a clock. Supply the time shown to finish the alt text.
12:50
